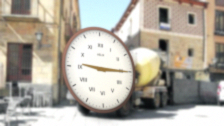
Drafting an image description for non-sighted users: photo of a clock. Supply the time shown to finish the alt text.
9:15
